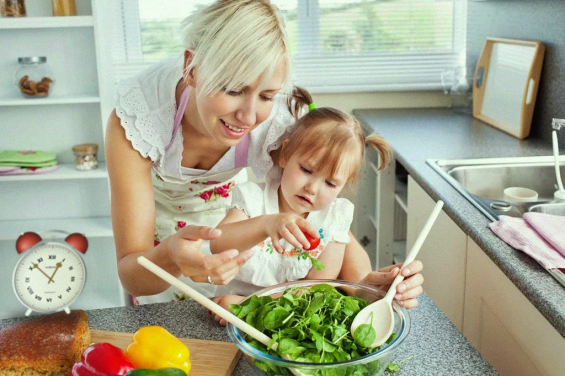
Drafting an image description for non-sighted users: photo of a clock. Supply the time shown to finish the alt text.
12:52
